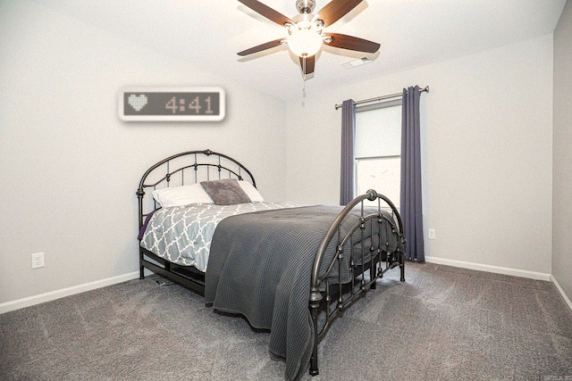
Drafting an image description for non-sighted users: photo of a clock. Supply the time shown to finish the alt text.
4:41
